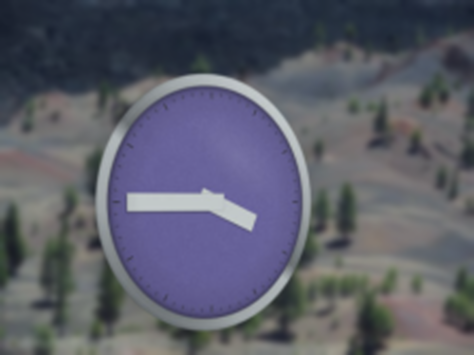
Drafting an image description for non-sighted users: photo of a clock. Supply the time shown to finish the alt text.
3:45
